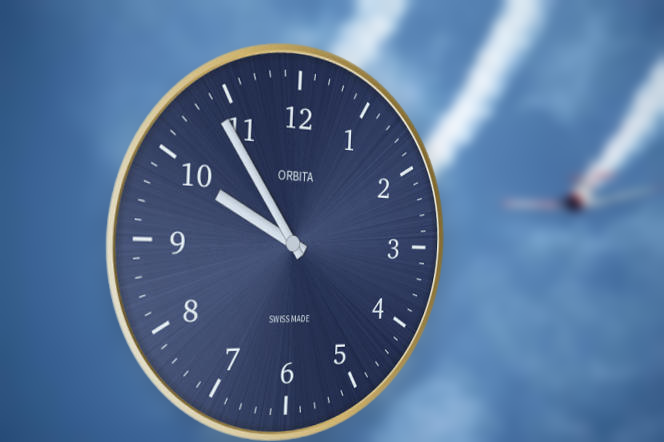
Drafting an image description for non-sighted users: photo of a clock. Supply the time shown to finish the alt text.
9:54
